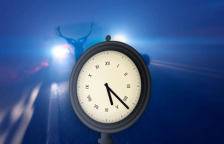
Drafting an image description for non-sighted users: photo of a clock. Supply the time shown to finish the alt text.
5:22
